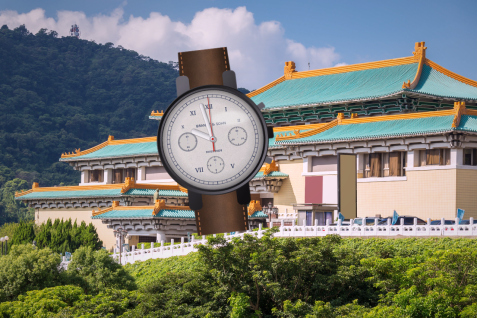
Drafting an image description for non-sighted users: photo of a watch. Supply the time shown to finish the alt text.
9:58
